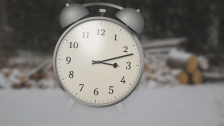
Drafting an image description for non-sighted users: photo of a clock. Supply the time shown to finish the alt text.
3:12
